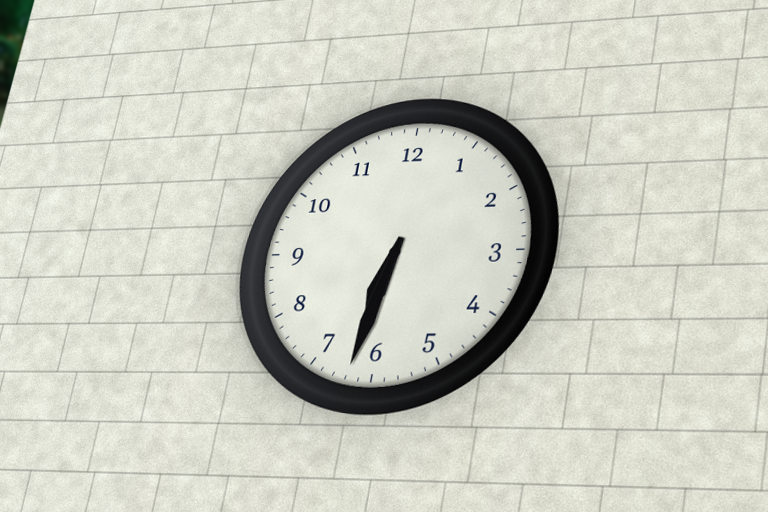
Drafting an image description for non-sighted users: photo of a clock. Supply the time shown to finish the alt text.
6:32
